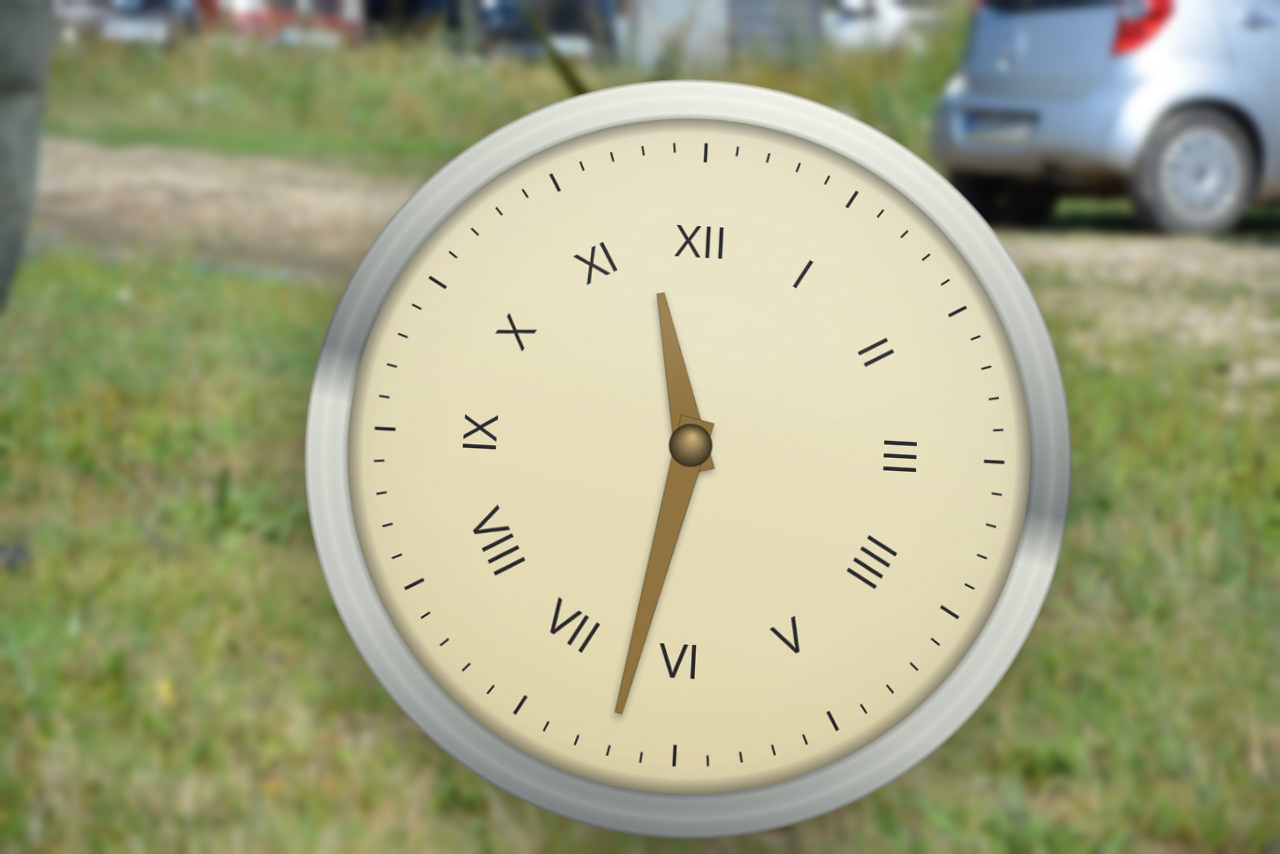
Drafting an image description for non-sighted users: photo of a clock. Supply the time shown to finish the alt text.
11:32
